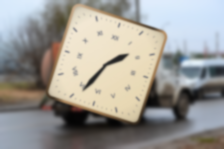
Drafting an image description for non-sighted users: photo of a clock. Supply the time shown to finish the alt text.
1:34
